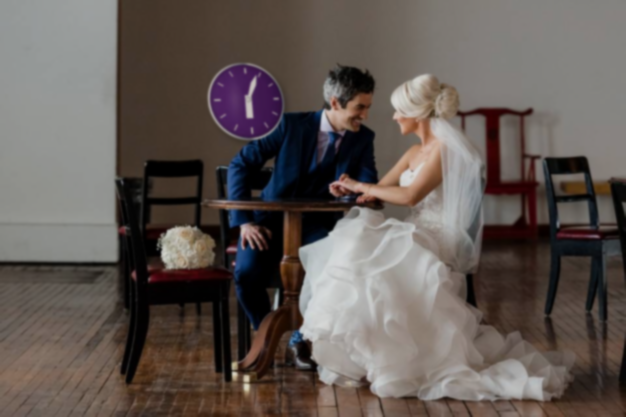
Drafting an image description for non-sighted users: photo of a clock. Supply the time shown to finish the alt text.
6:04
